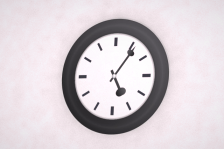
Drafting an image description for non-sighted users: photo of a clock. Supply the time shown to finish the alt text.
5:06
